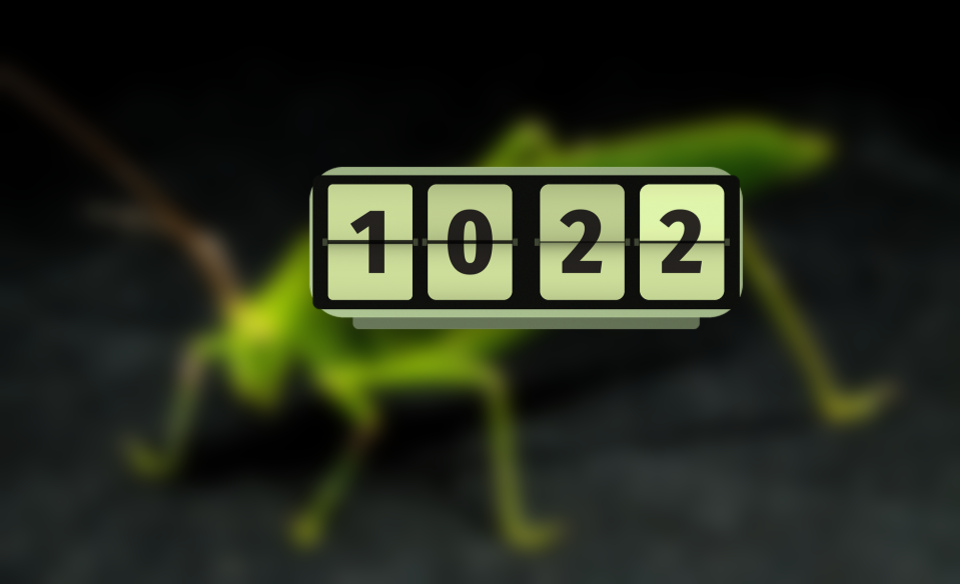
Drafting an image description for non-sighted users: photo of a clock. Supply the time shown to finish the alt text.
10:22
